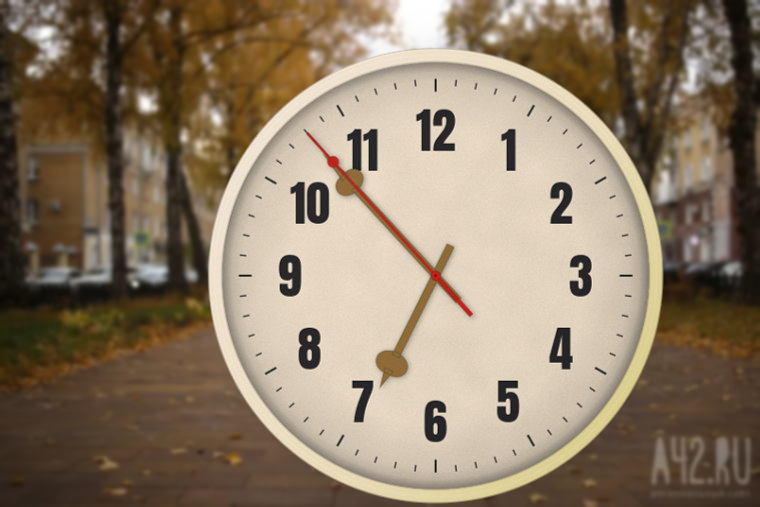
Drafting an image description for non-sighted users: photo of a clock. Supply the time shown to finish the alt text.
6:52:53
